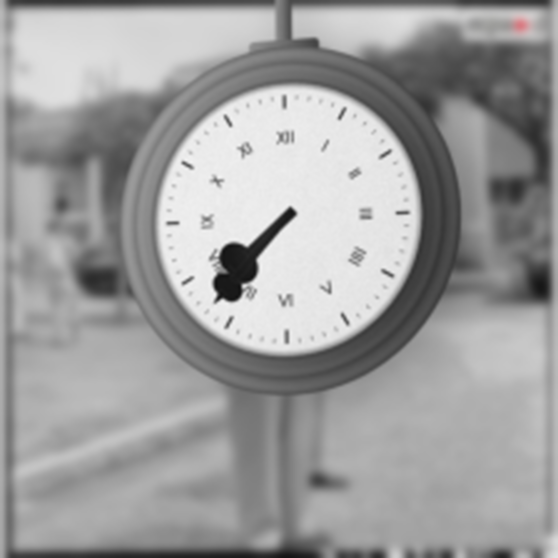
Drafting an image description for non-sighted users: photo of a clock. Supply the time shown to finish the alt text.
7:37
